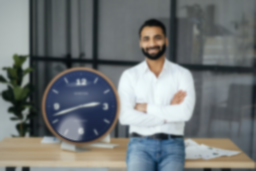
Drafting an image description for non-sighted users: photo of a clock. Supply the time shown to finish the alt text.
2:42
